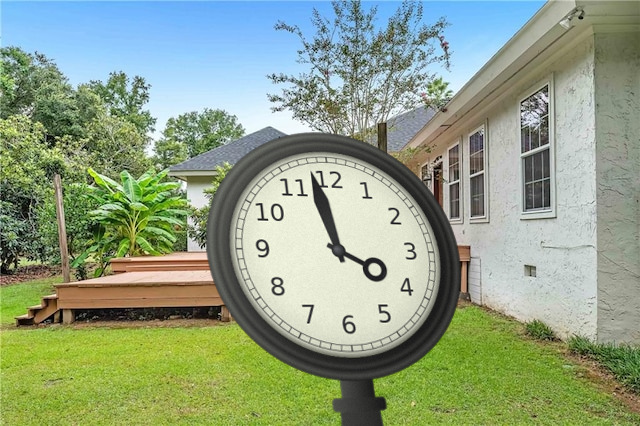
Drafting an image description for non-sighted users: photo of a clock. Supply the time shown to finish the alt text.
3:58
